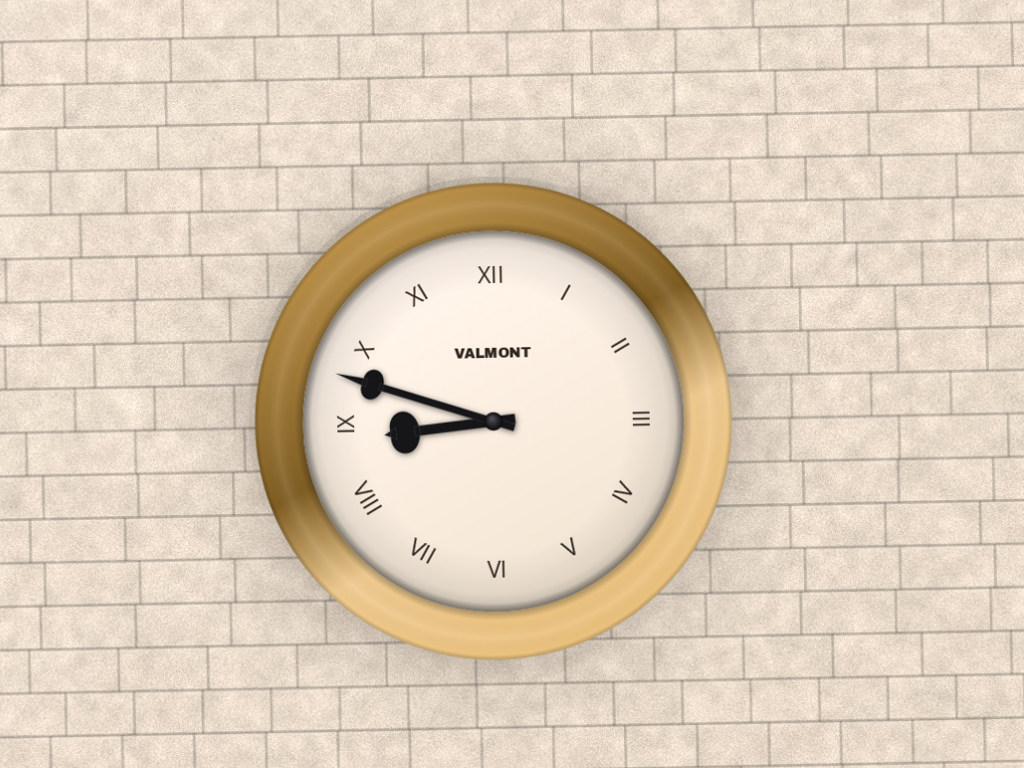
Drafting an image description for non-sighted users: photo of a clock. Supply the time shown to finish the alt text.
8:48
